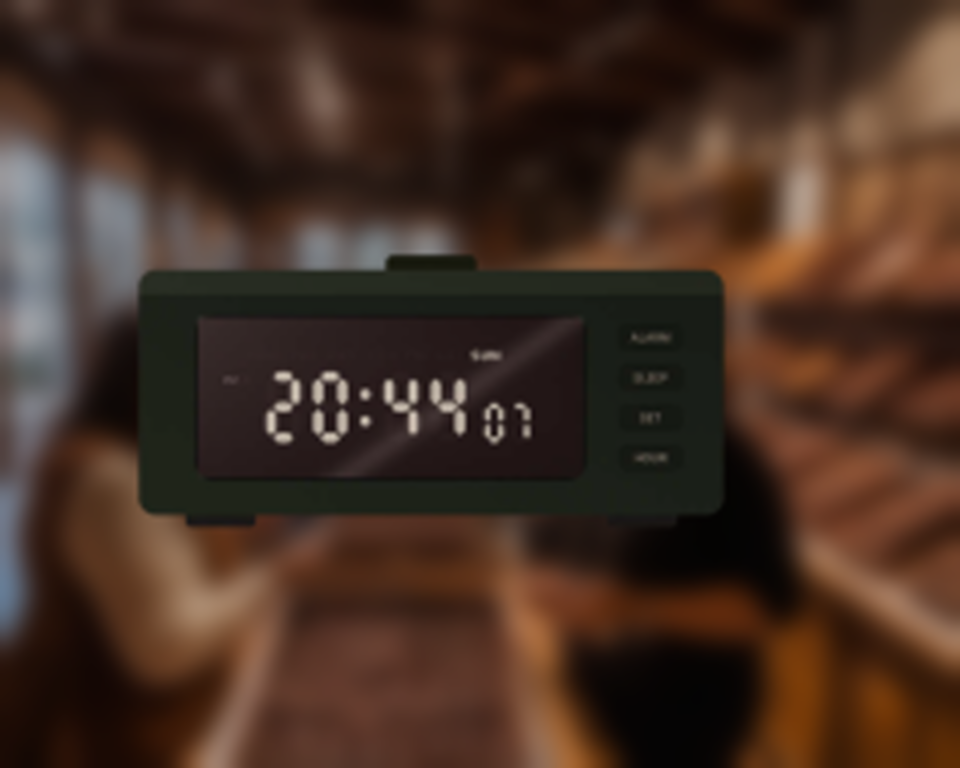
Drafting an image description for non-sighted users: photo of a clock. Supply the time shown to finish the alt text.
20:44:07
